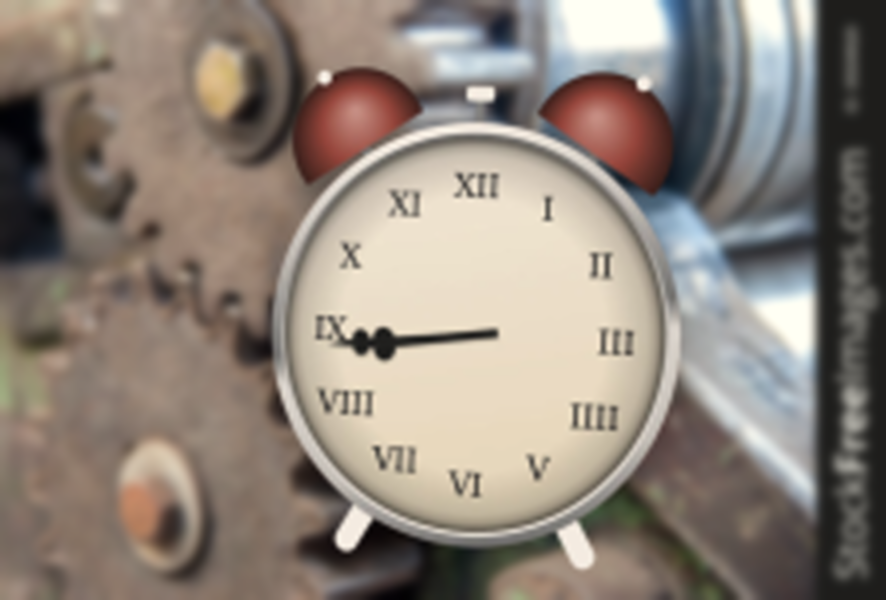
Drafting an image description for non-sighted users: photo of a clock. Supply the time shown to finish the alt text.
8:44
